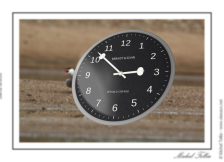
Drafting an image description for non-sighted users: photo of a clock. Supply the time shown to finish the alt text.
2:52
